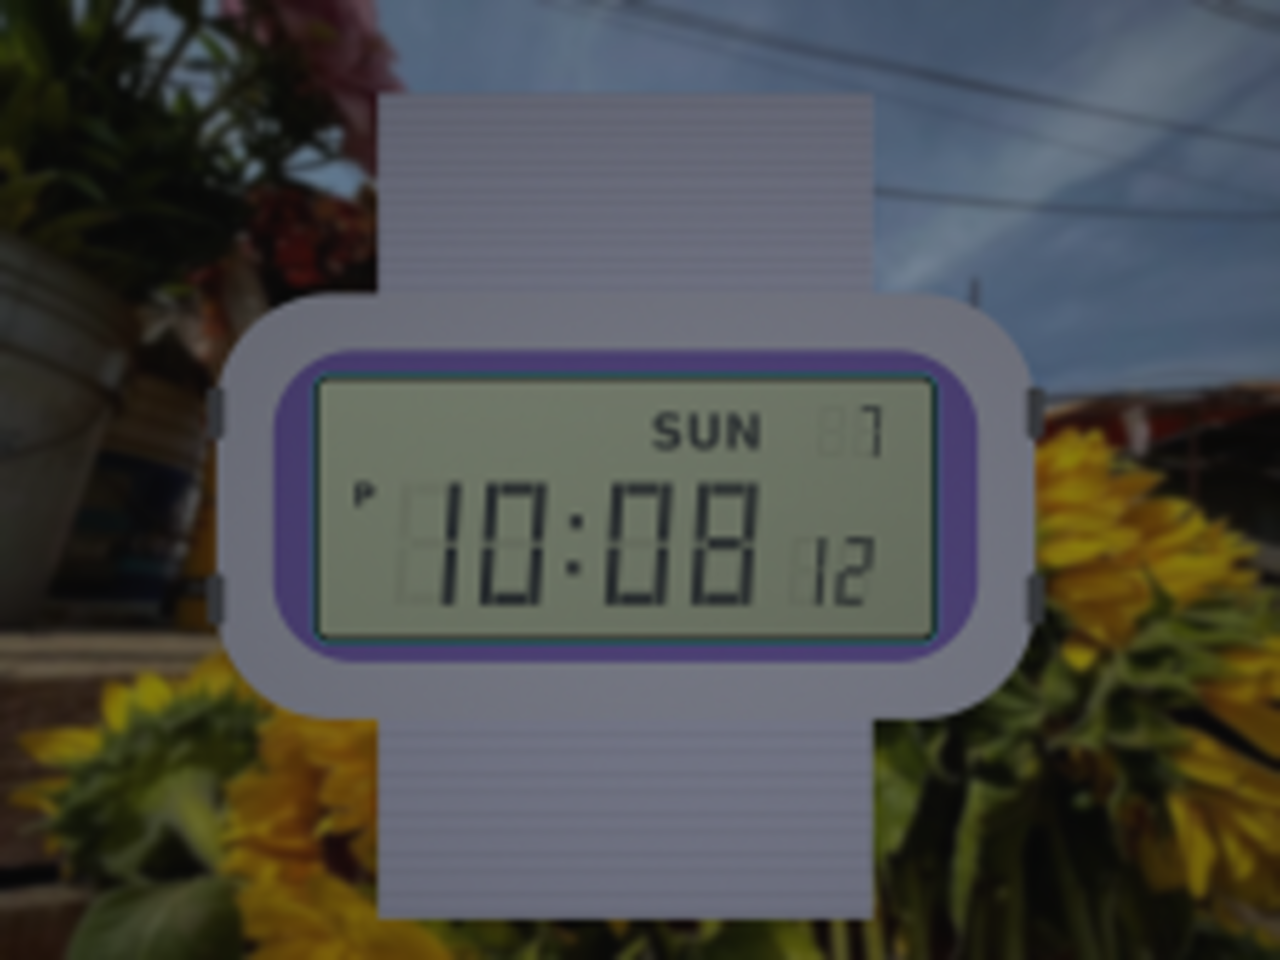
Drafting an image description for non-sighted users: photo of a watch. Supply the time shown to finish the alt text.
10:08:12
